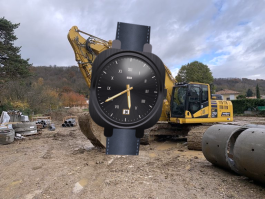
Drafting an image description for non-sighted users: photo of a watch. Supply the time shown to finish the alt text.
5:40
